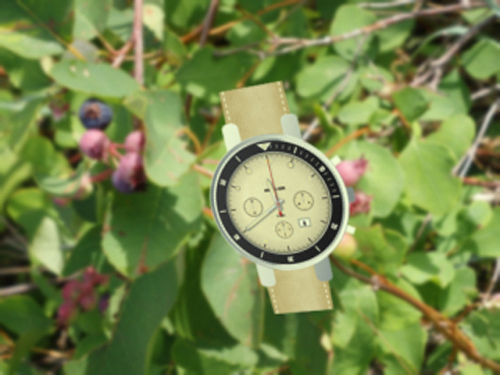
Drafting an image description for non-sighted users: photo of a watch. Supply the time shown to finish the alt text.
11:40
